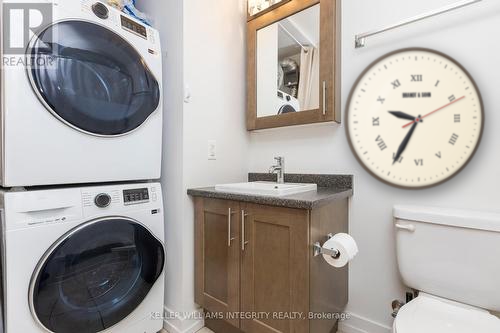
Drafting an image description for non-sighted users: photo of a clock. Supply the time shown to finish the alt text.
9:35:11
